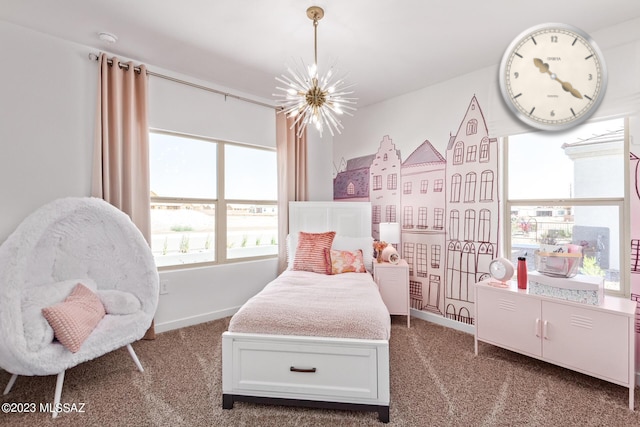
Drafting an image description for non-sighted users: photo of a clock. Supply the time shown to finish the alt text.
10:21
